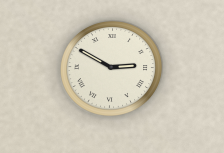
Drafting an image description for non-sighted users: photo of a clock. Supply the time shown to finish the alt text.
2:50
